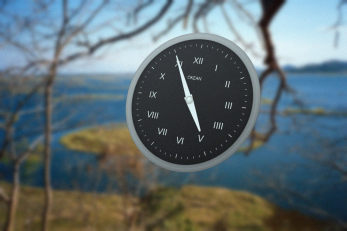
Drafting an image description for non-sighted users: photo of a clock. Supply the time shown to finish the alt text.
4:55
